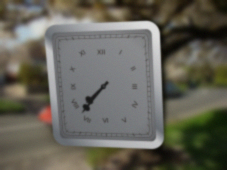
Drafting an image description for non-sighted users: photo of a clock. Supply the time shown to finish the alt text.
7:37
